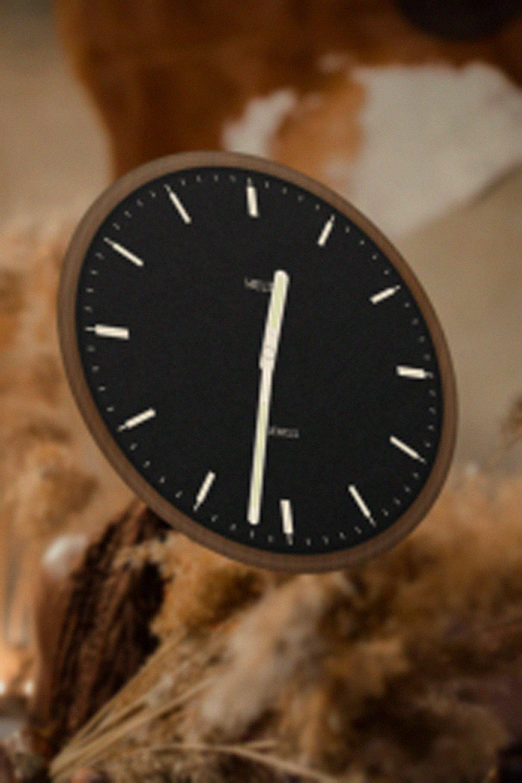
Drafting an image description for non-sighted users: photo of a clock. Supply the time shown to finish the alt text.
12:32
